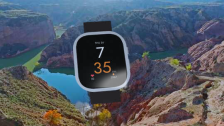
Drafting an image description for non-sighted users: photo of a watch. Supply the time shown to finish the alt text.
7:35
